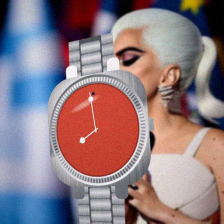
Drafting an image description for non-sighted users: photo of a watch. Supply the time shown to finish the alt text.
7:59
